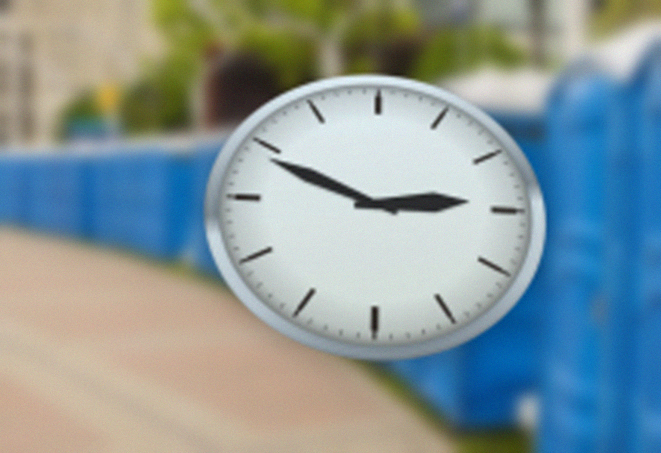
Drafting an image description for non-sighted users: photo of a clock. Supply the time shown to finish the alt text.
2:49
